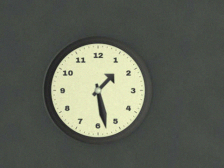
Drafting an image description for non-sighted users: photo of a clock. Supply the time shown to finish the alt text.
1:28
